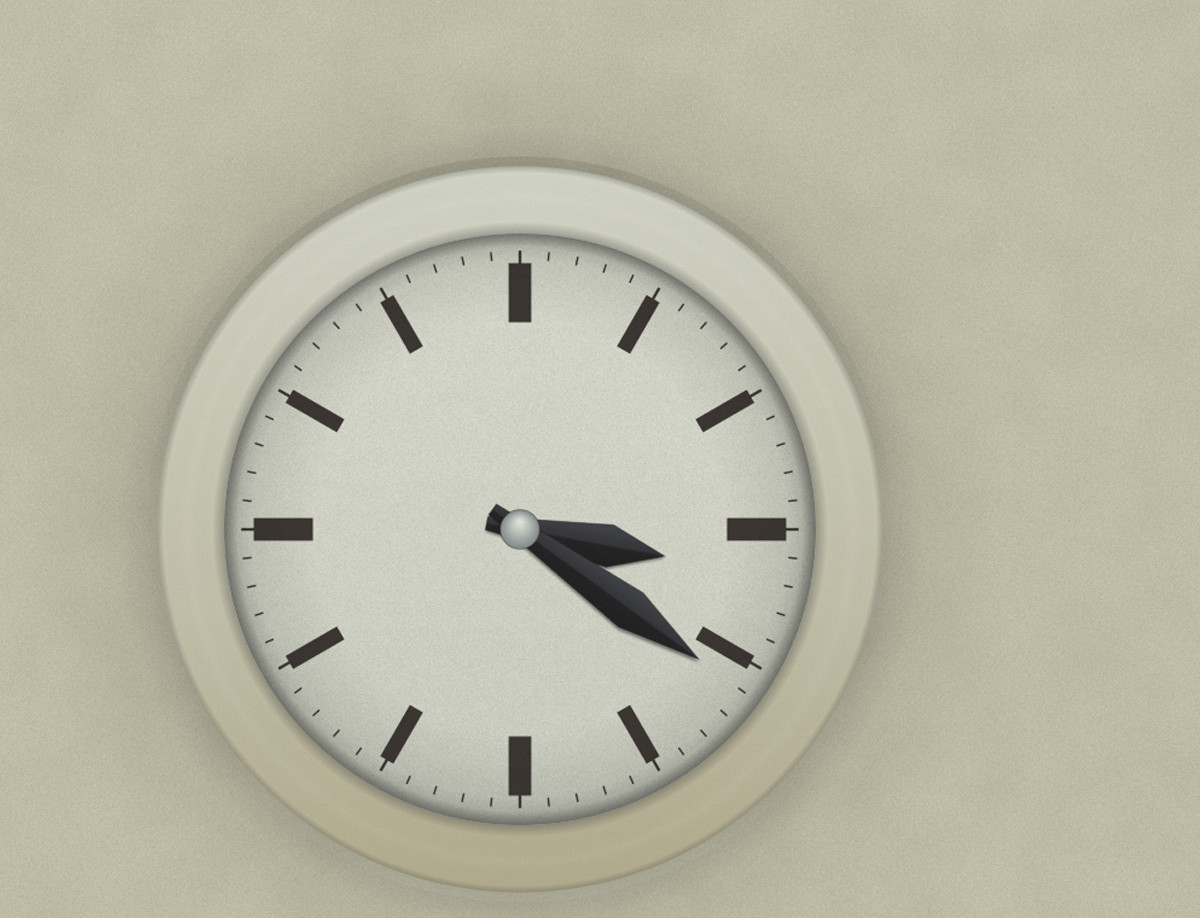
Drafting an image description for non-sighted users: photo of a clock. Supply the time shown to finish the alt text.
3:21
